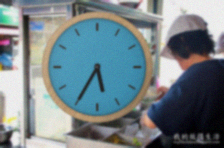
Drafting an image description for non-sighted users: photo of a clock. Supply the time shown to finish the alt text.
5:35
